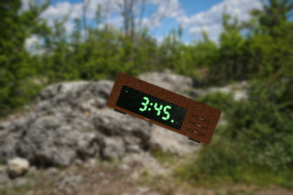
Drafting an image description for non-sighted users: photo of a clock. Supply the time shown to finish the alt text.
3:45
